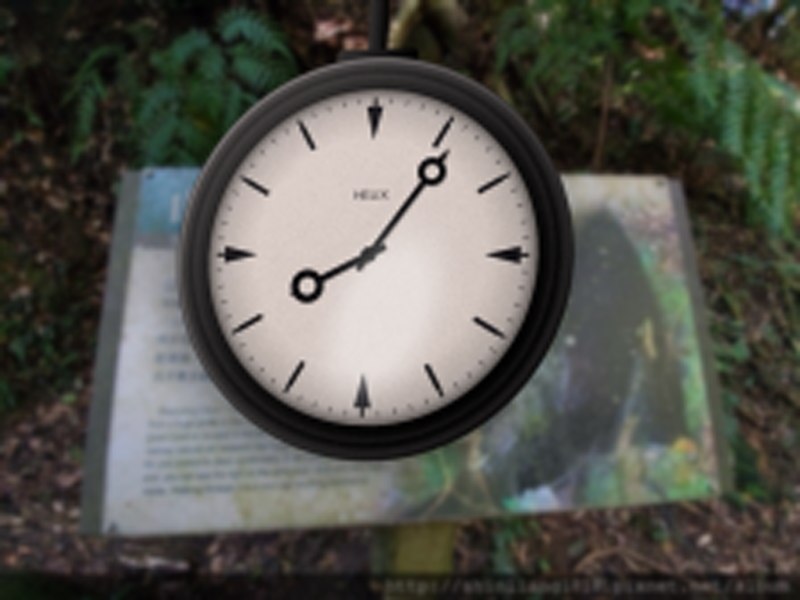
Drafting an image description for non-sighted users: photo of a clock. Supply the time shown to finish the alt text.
8:06
